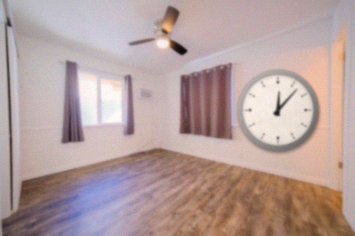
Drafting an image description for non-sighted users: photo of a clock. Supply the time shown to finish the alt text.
12:07
